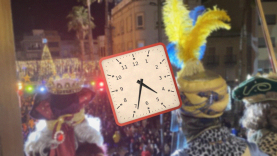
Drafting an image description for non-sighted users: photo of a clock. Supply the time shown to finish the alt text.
4:34
